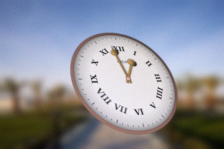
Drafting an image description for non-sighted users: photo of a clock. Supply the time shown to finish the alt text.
12:58
